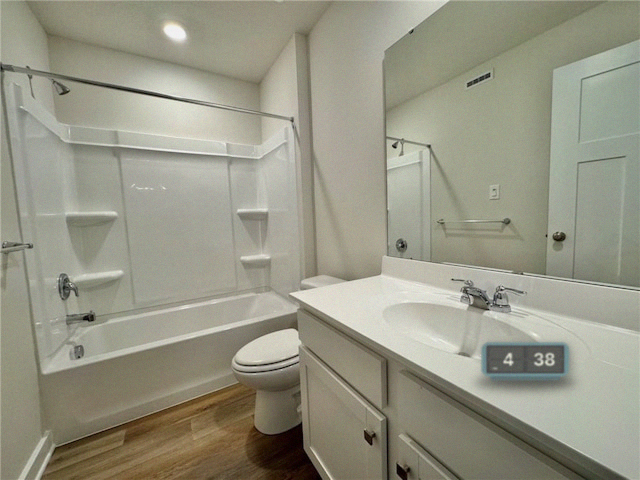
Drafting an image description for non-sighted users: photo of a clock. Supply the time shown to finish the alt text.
4:38
